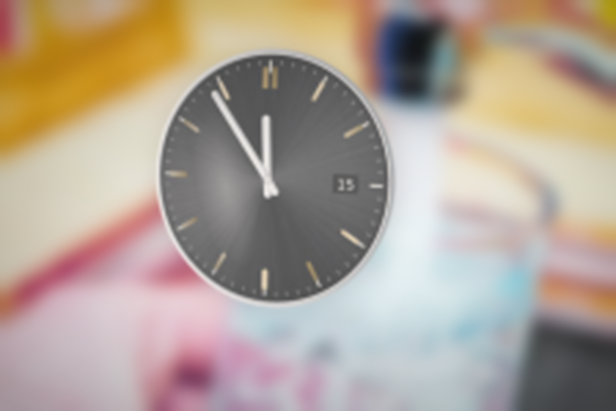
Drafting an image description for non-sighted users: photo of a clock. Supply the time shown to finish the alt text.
11:54
